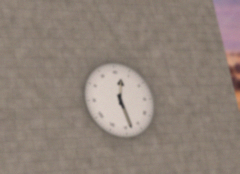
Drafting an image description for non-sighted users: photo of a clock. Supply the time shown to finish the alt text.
12:28
